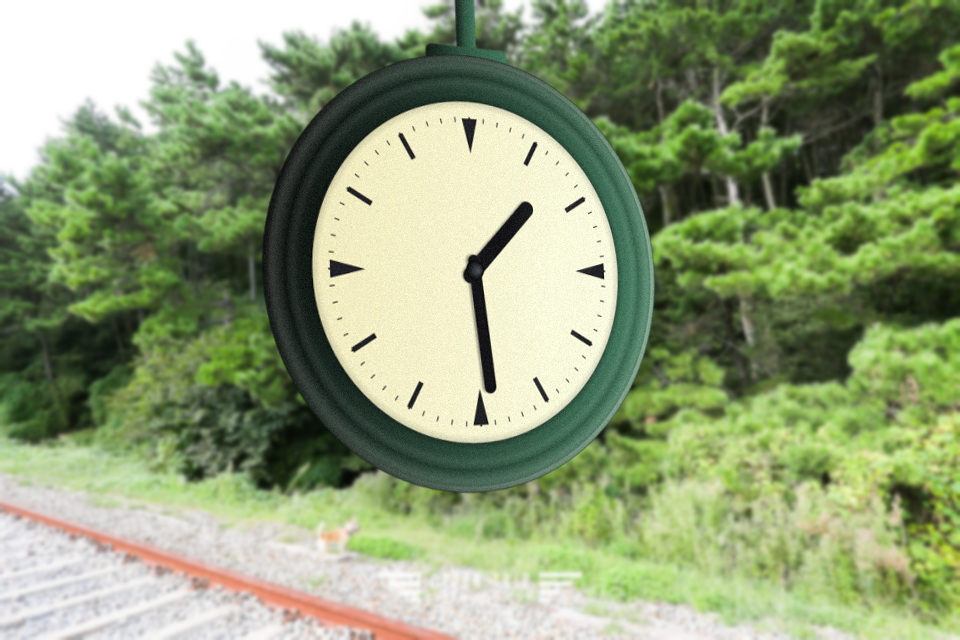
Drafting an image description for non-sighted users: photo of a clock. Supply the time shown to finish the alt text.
1:29
